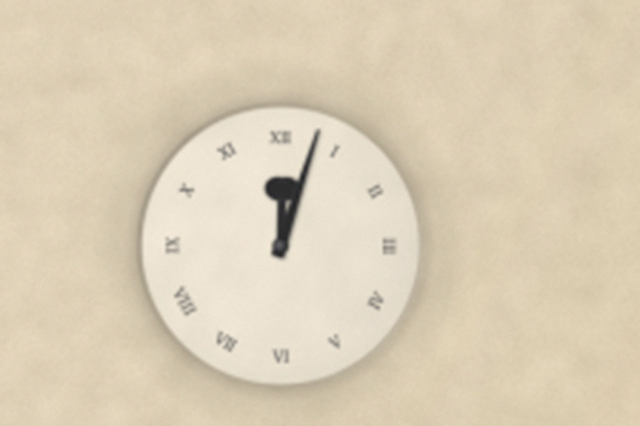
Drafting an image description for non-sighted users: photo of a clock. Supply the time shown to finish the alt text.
12:03
